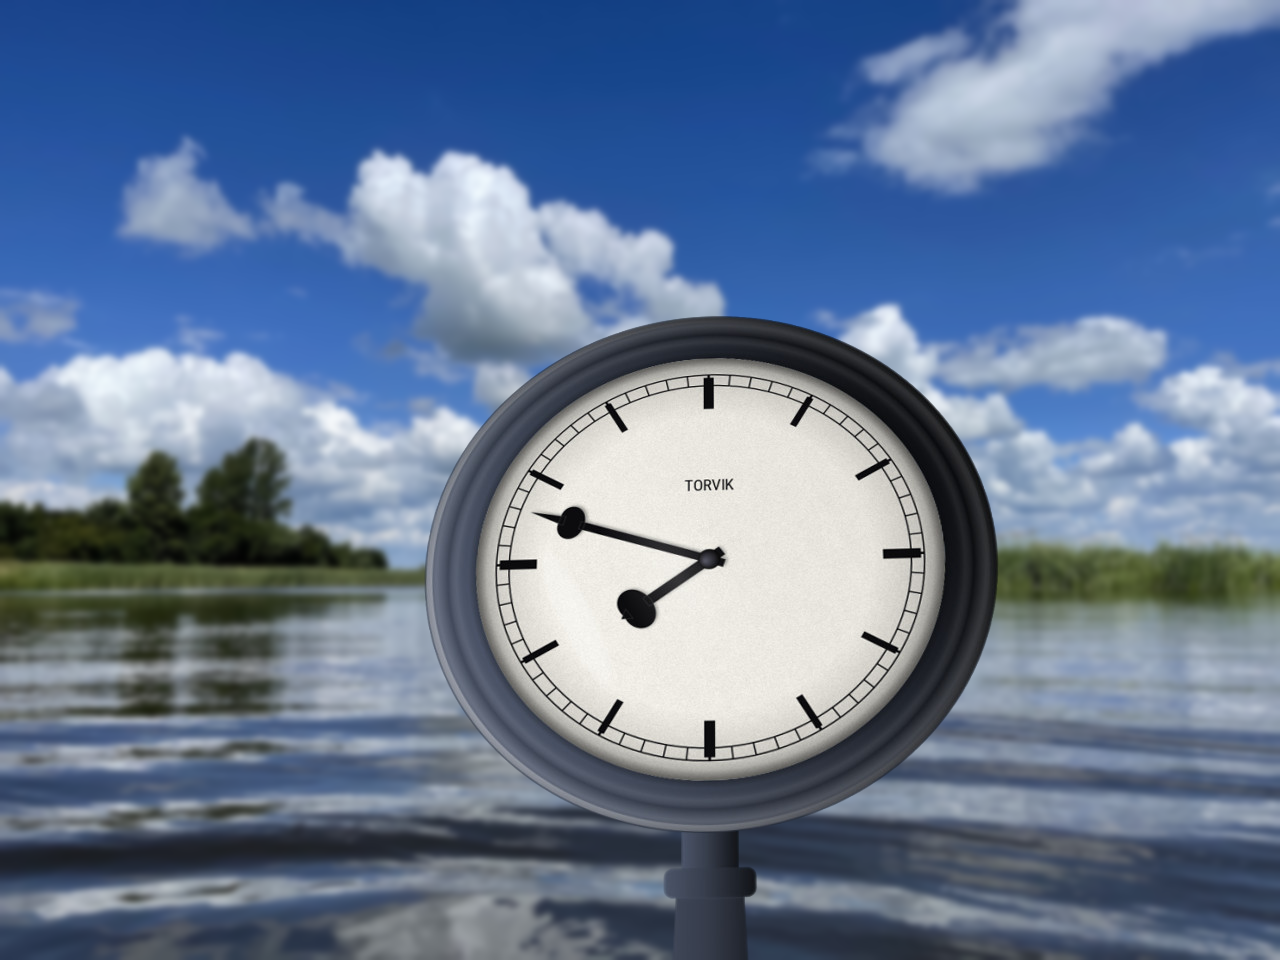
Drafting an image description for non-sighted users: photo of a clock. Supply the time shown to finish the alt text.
7:48
